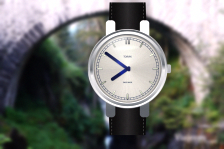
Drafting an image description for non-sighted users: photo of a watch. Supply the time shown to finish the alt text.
7:51
